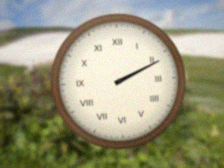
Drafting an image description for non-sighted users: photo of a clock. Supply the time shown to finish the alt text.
2:11
